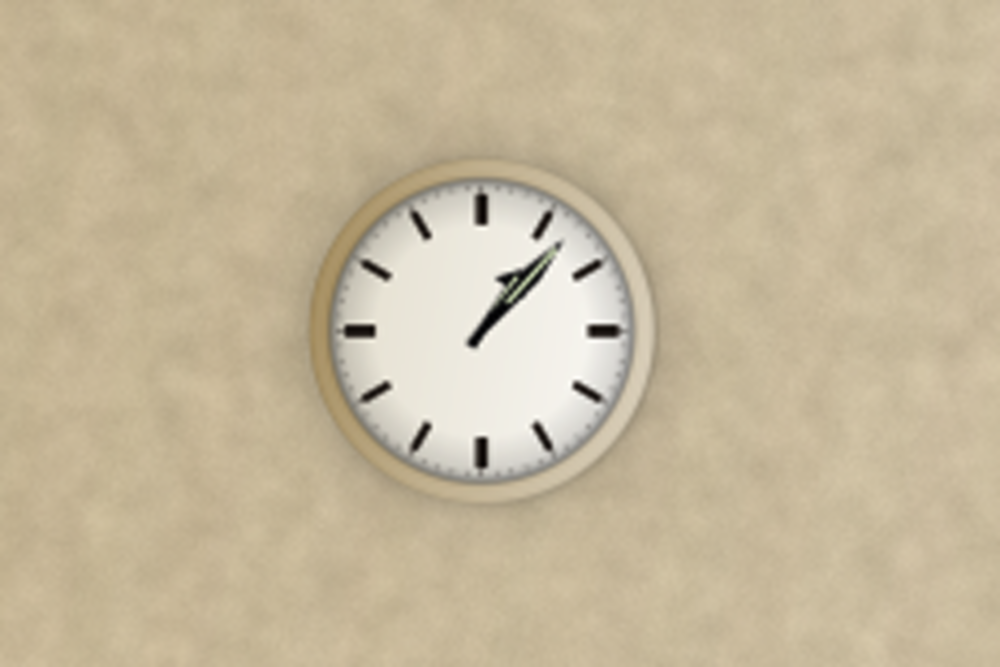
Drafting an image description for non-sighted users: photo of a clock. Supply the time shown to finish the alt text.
1:07
